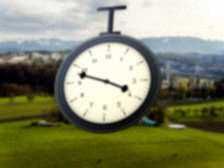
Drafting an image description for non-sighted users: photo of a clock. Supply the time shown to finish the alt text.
3:48
